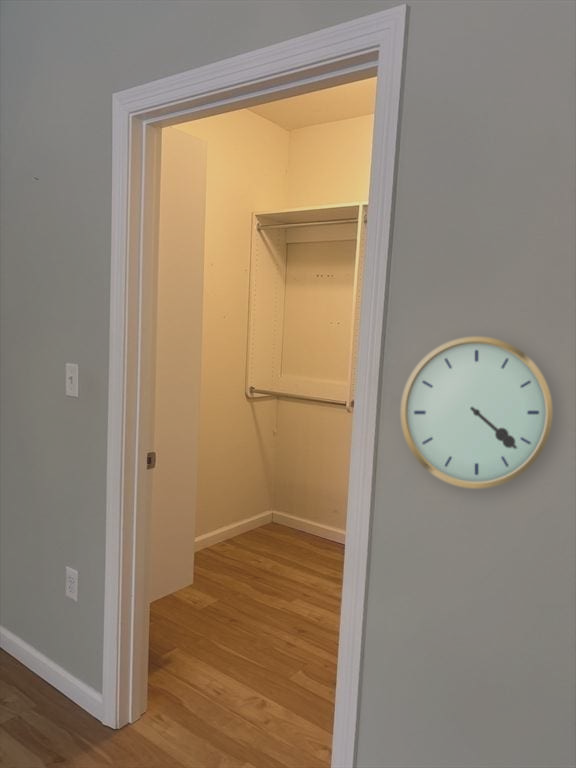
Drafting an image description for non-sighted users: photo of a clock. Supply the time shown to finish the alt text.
4:22
